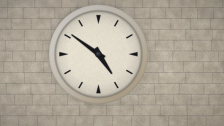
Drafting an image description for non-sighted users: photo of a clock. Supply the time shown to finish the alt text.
4:51
